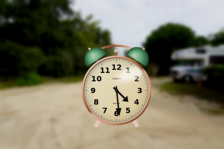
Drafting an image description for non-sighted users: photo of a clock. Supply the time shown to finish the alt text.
4:29
